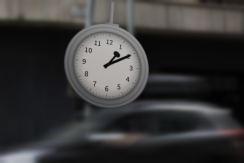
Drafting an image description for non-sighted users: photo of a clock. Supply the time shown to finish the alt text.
1:10
